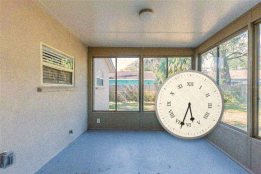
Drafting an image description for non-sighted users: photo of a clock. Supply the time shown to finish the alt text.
5:33
